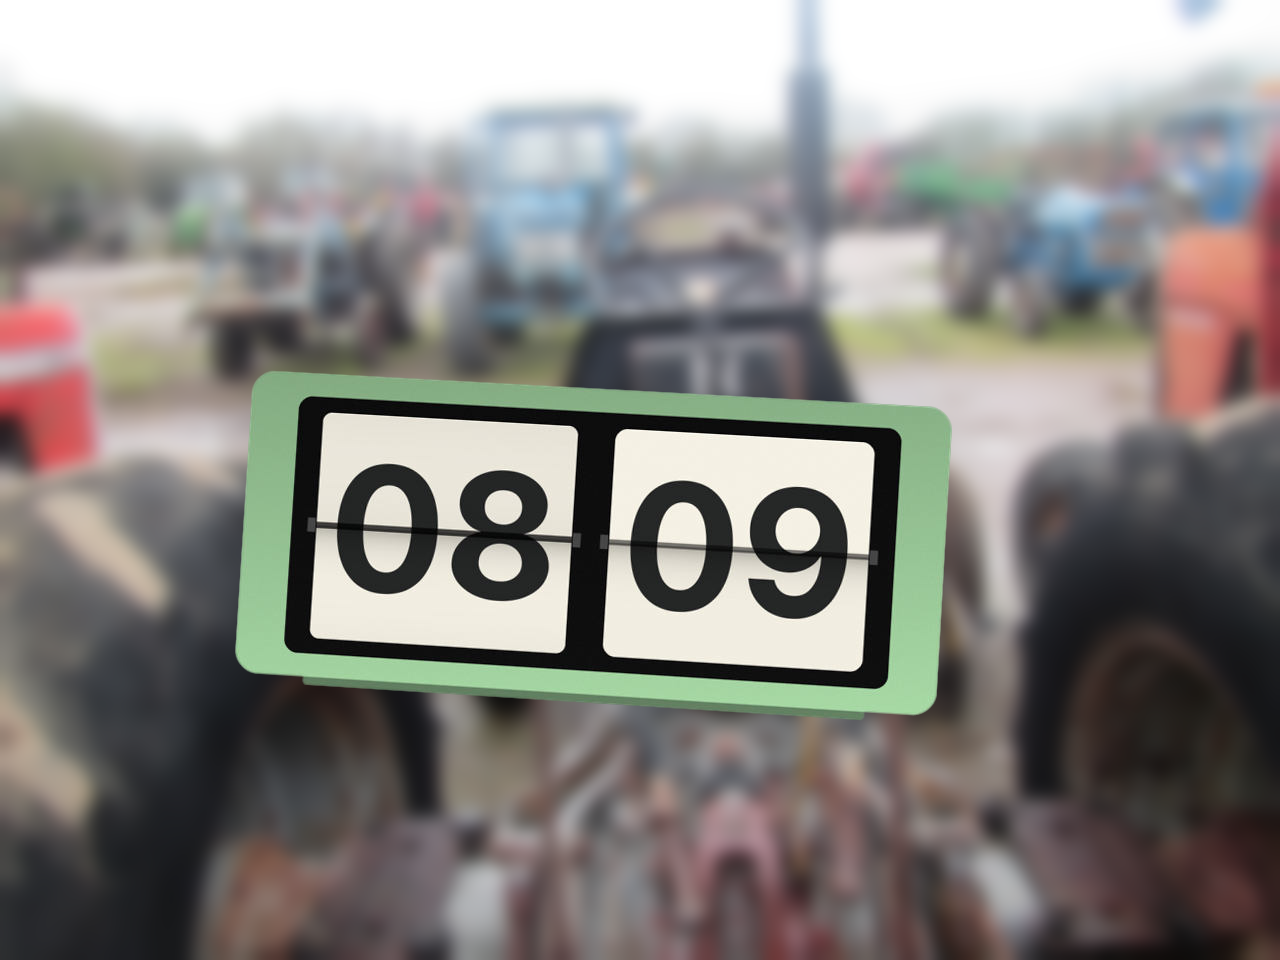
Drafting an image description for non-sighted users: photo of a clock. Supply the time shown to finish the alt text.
8:09
